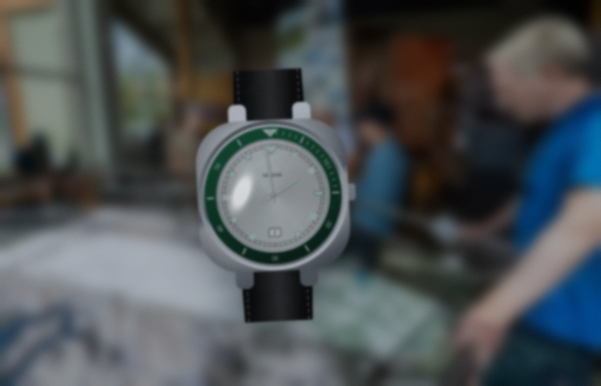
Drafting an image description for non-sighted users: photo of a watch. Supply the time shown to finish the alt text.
1:59
